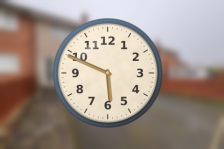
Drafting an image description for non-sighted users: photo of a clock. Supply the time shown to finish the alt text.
5:49
